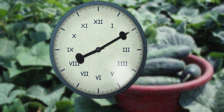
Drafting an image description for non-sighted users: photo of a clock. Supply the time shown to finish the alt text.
8:10
